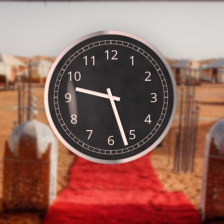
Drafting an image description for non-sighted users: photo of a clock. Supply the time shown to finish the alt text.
9:27
